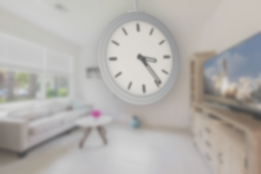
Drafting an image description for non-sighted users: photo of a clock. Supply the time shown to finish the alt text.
3:24
